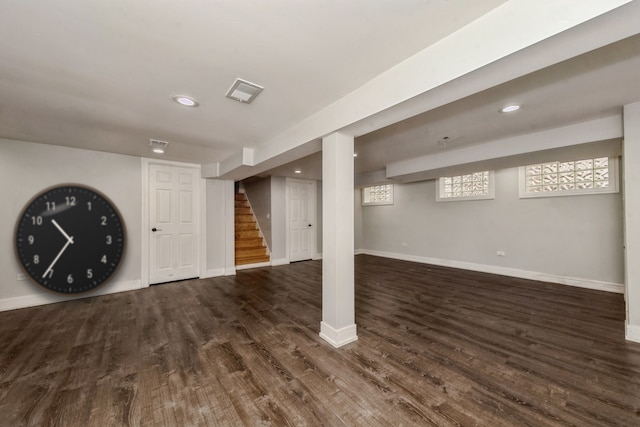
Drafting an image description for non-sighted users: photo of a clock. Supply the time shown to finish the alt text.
10:36
